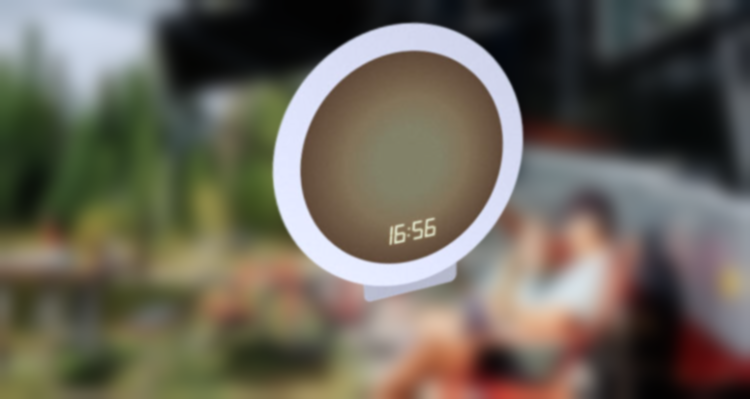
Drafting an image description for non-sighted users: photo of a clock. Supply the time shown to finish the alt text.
16:56
